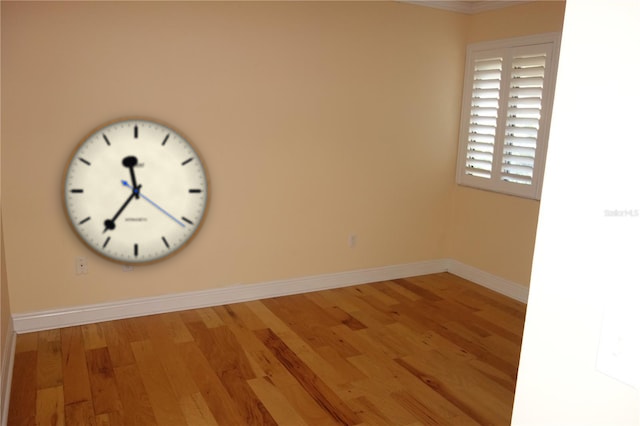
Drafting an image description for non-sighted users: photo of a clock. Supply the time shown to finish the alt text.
11:36:21
